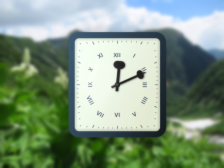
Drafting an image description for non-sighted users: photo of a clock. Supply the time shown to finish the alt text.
12:11
